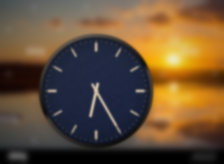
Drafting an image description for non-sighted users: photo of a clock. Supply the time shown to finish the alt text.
6:25
